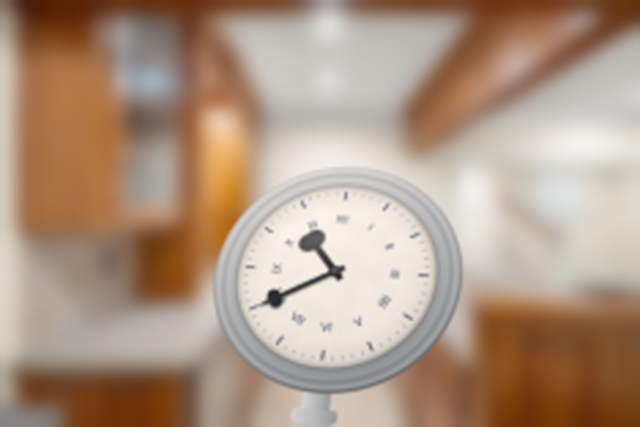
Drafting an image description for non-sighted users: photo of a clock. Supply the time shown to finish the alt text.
10:40
